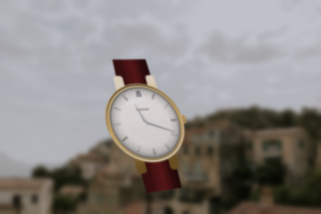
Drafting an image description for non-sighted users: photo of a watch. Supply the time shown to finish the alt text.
11:19
